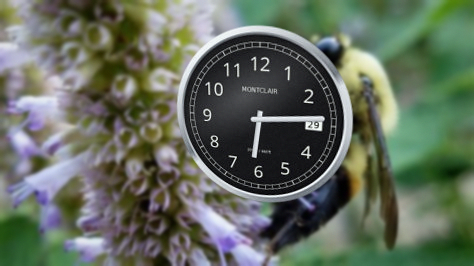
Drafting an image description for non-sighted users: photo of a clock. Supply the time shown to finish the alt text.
6:14
